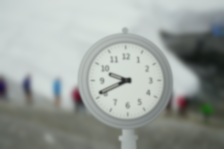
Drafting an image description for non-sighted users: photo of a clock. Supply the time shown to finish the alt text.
9:41
